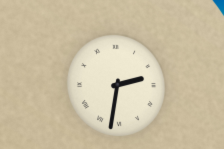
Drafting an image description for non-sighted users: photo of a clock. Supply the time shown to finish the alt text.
2:32
